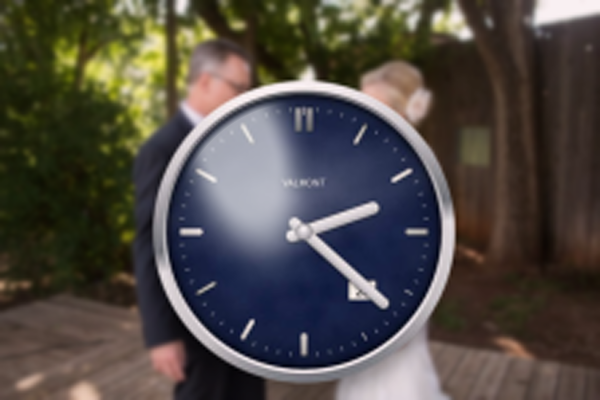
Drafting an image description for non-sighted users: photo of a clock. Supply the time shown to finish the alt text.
2:22
